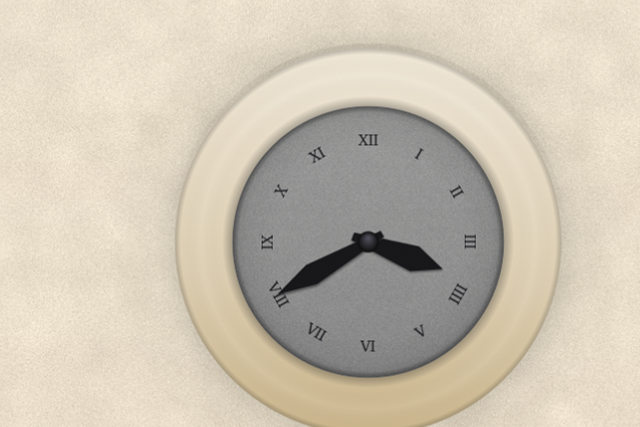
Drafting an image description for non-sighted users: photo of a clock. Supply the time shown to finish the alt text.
3:40
